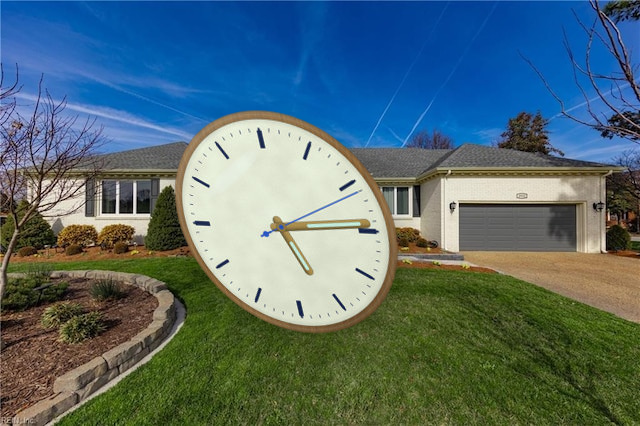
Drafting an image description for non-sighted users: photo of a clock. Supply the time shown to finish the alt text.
5:14:11
